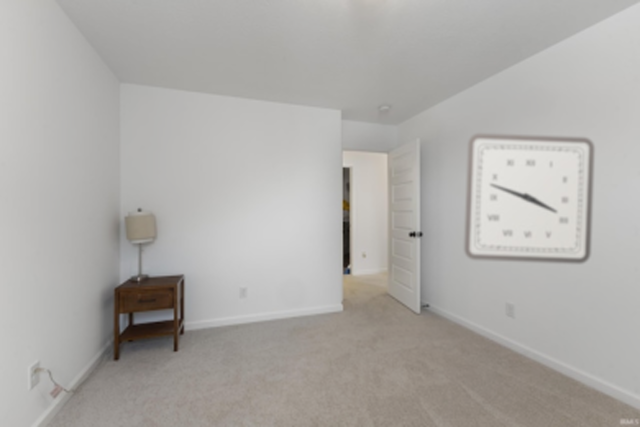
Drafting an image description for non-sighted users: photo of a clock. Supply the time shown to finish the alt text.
3:48
